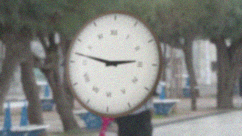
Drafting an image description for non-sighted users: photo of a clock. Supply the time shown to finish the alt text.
2:47
